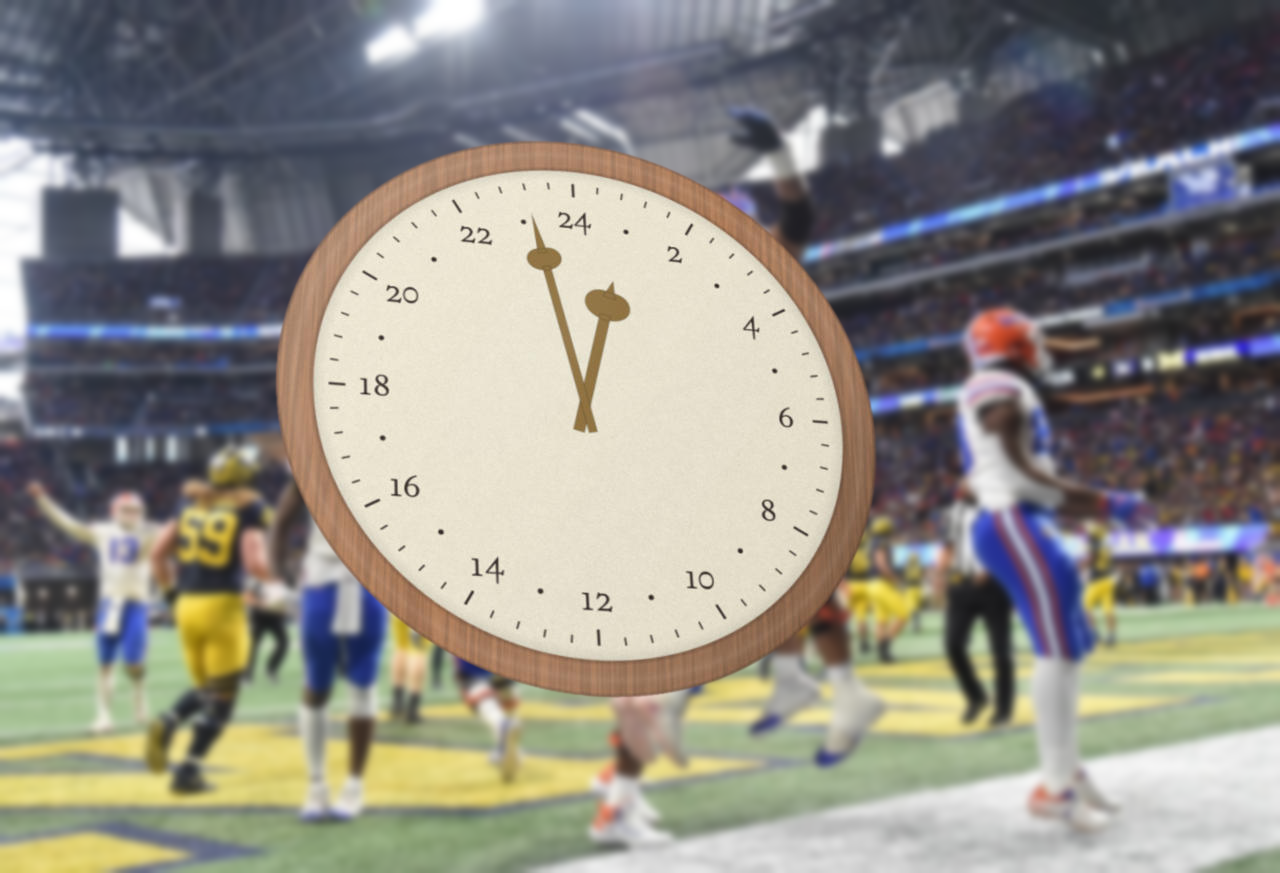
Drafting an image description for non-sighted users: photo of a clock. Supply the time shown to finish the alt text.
0:58
